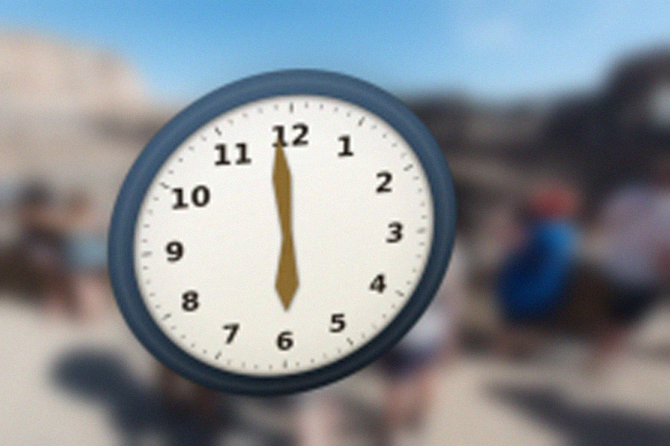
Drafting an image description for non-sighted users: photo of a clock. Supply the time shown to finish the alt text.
5:59
